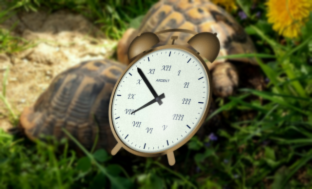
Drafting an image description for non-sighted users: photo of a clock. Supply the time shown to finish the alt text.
7:52
